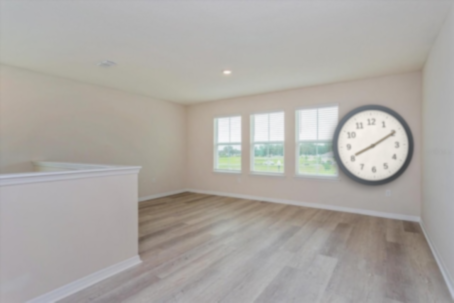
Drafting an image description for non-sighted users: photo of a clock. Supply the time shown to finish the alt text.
8:10
